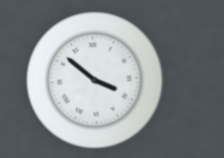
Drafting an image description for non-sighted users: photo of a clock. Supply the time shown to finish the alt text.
3:52
